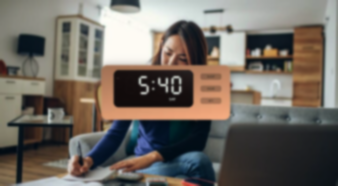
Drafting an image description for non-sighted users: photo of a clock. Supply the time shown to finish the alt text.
5:40
